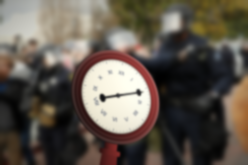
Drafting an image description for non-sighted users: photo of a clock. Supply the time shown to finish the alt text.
8:11
